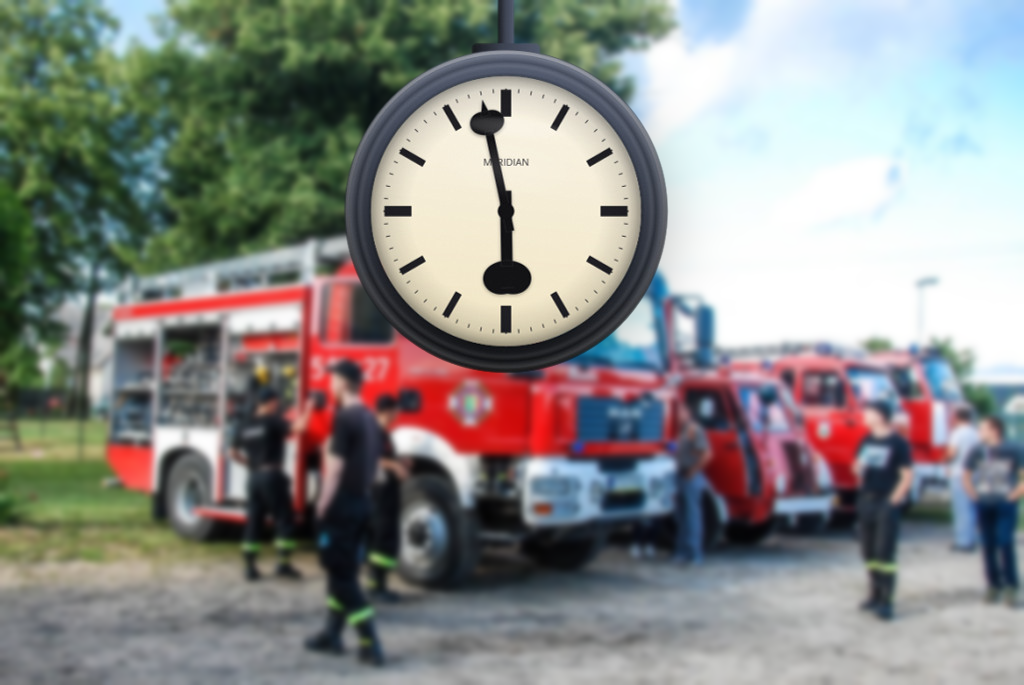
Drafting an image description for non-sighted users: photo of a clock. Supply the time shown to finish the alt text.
5:58
